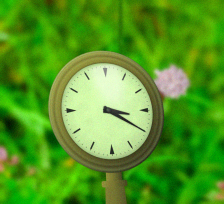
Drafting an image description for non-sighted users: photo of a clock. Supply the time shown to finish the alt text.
3:20
